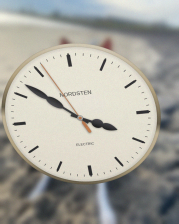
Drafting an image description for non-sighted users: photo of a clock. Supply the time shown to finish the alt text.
3:51:56
